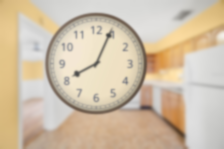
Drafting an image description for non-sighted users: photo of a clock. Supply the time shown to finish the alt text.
8:04
